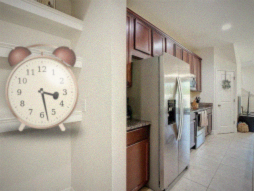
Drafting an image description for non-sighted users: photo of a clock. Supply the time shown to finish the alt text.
3:28
